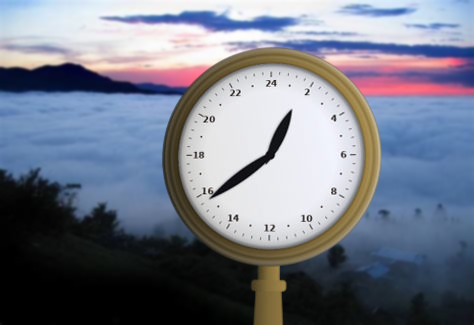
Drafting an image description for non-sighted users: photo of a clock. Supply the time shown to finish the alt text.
1:39
